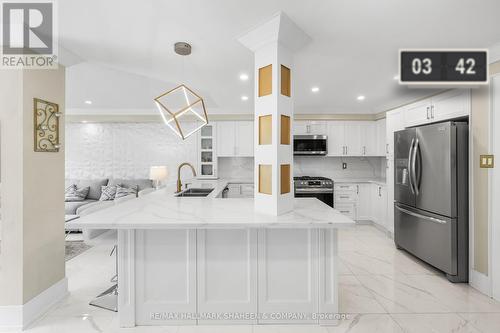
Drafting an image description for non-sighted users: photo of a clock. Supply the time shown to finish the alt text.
3:42
